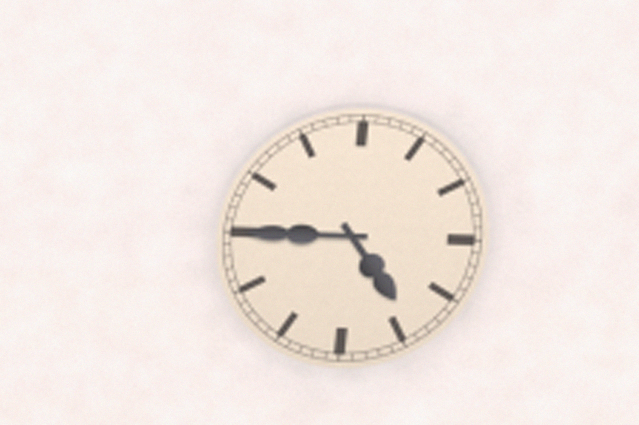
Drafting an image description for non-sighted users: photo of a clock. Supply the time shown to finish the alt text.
4:45
